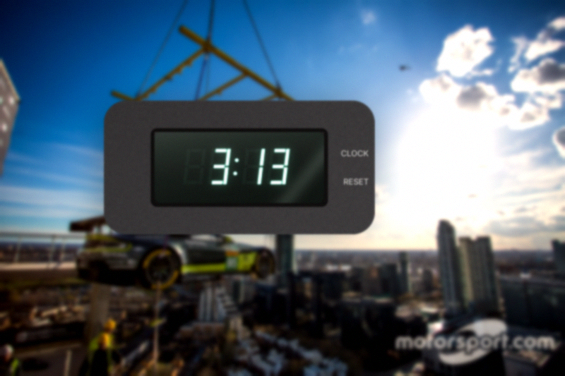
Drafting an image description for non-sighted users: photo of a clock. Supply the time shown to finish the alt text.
3:13
